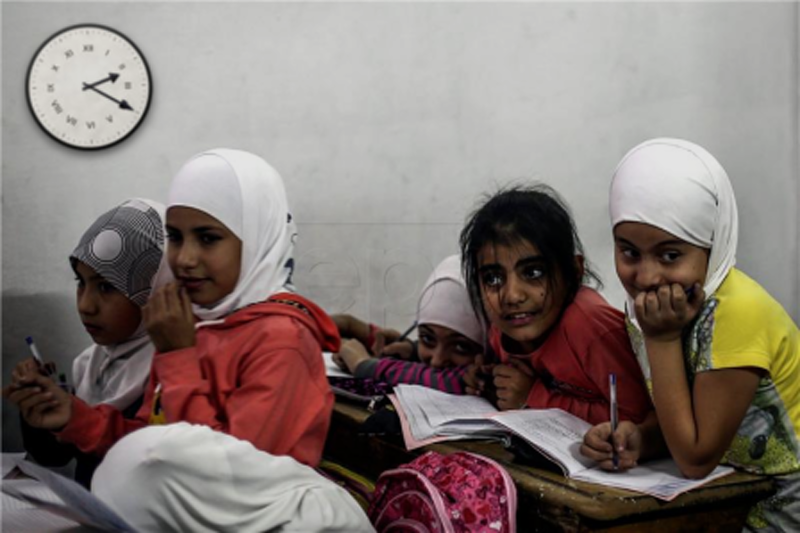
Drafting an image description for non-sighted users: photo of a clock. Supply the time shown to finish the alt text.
2:20
